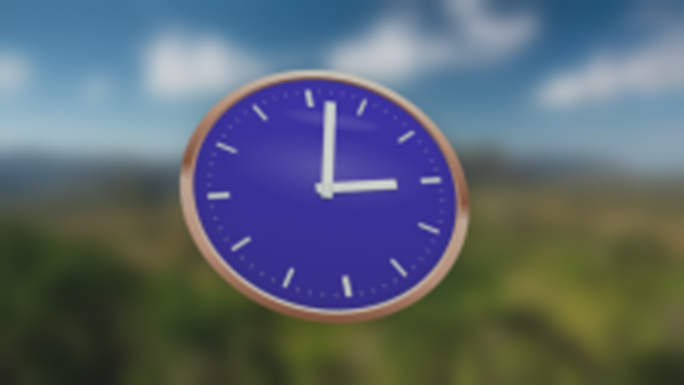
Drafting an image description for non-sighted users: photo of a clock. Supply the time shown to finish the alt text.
3:02
